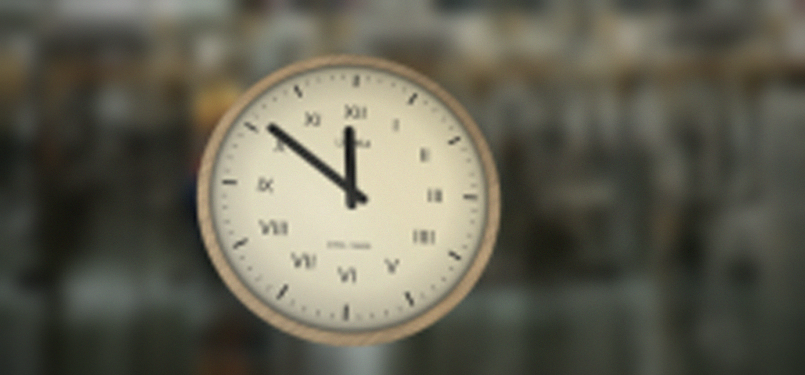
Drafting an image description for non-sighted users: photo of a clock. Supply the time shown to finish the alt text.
11:51
